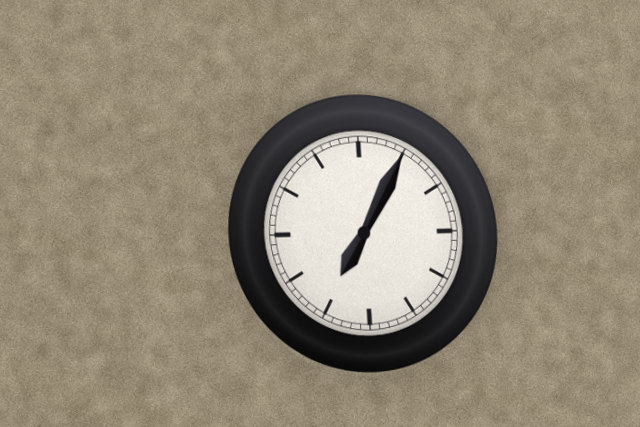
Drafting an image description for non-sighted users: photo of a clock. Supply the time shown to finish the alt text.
7:05
